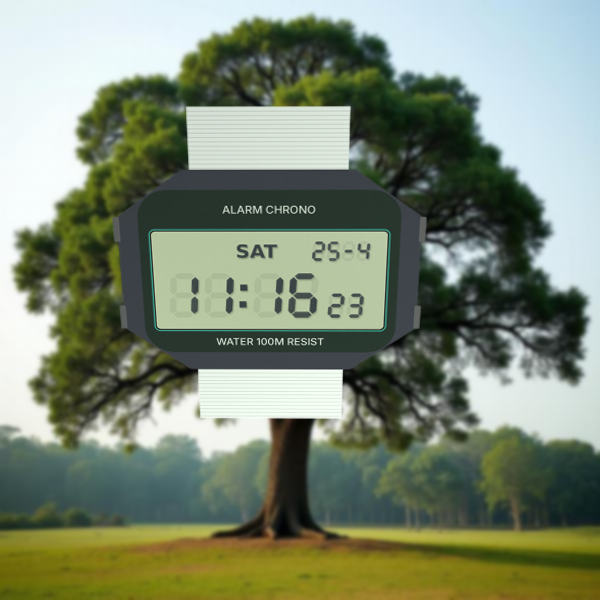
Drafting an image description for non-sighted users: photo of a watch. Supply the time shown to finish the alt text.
11:16:23
